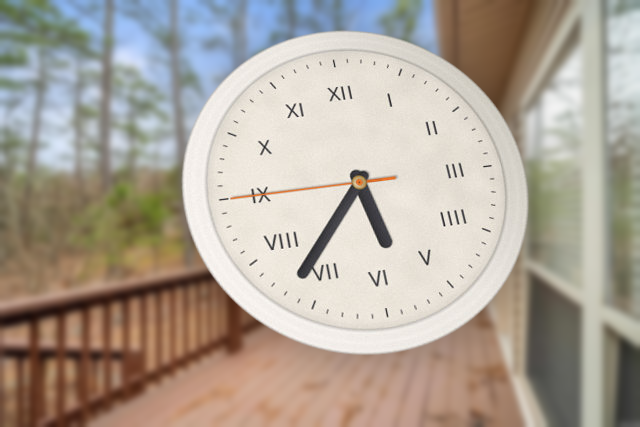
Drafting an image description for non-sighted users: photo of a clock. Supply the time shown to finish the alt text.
5:36:45
